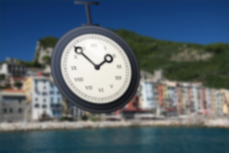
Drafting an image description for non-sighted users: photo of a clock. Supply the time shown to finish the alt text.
1:53
